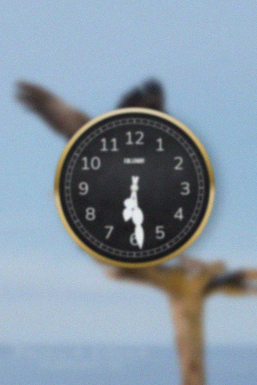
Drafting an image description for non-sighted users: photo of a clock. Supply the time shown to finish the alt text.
6:29
